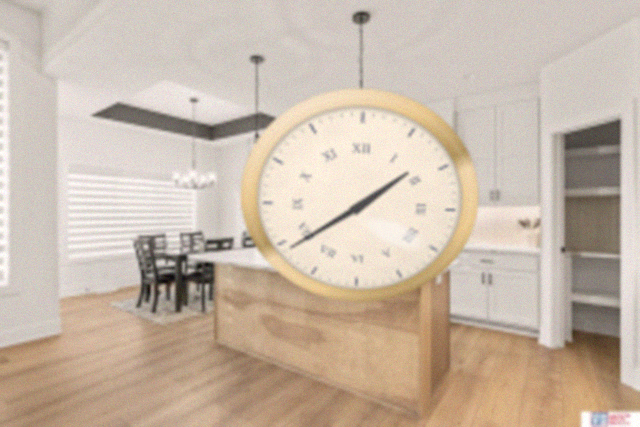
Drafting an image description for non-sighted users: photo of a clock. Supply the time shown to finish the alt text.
1:39
